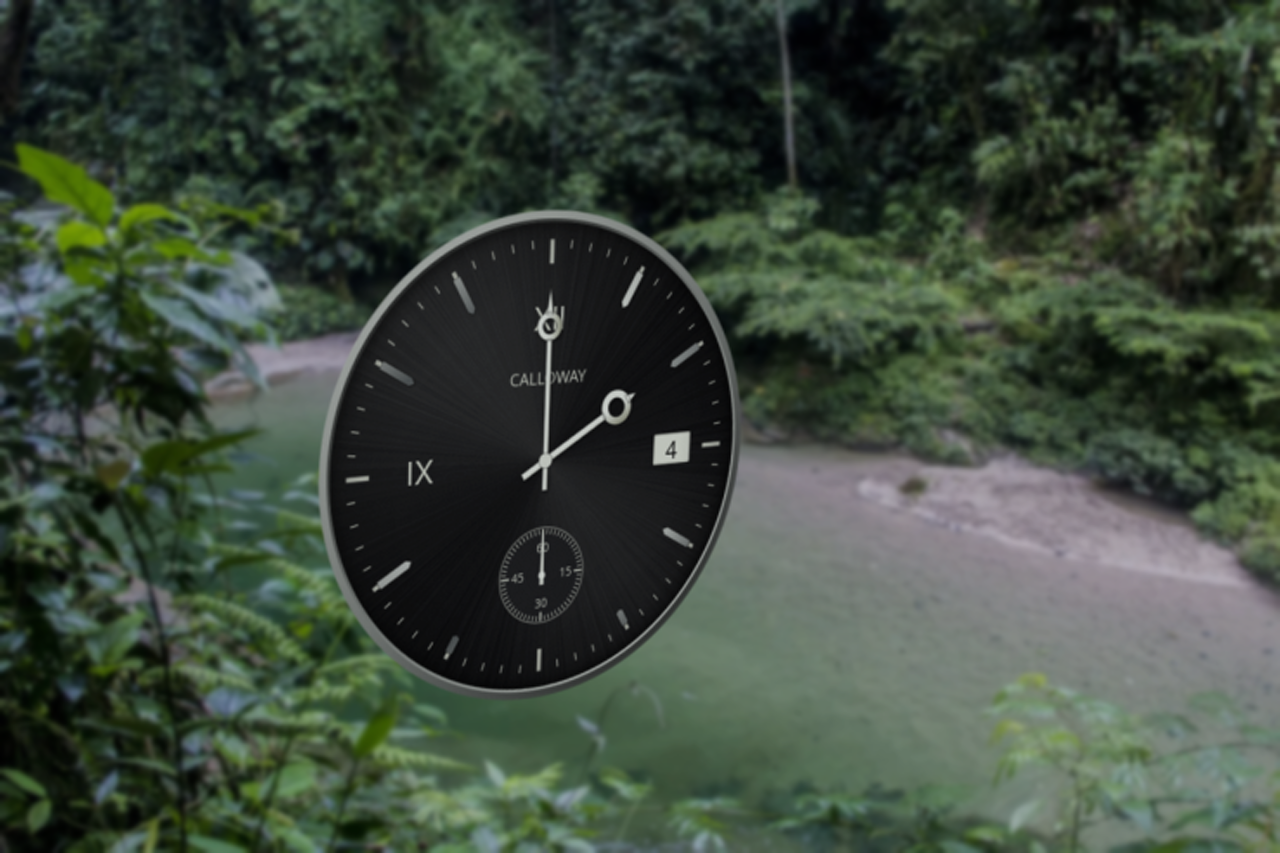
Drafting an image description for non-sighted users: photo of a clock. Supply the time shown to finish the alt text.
2:00
